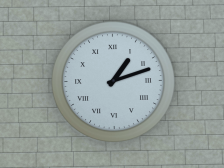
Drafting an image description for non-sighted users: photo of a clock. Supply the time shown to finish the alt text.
1:12
